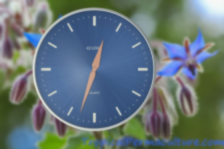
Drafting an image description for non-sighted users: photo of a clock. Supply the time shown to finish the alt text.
12:33
